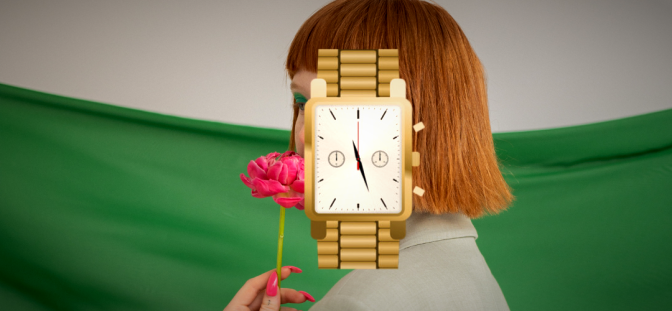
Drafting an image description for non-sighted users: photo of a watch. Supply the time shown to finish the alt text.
11:27
